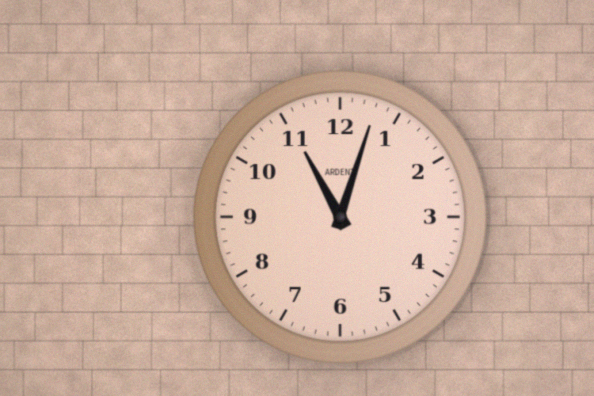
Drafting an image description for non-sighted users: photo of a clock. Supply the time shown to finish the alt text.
11:03
